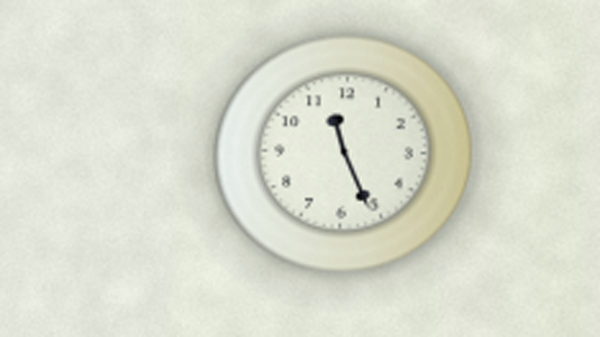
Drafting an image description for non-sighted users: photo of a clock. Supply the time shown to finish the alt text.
11:26
